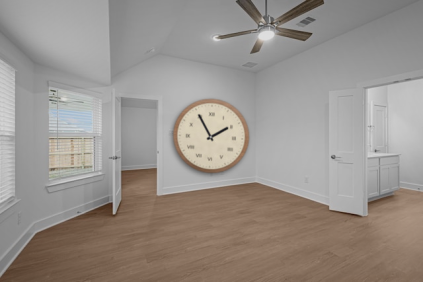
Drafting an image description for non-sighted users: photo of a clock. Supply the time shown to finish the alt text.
1:55
